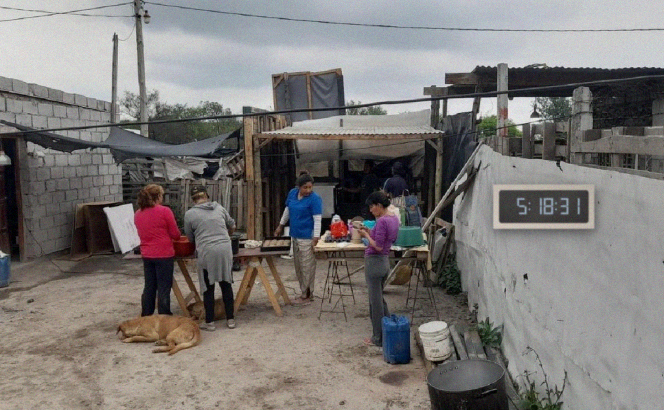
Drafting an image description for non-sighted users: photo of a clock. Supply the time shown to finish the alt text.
5:18:31
